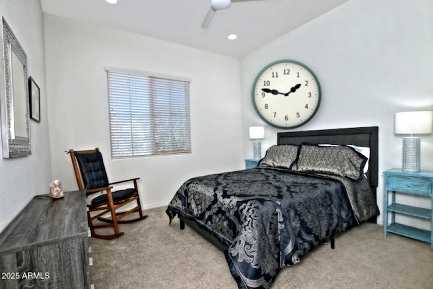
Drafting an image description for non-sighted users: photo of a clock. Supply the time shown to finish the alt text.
1:47
